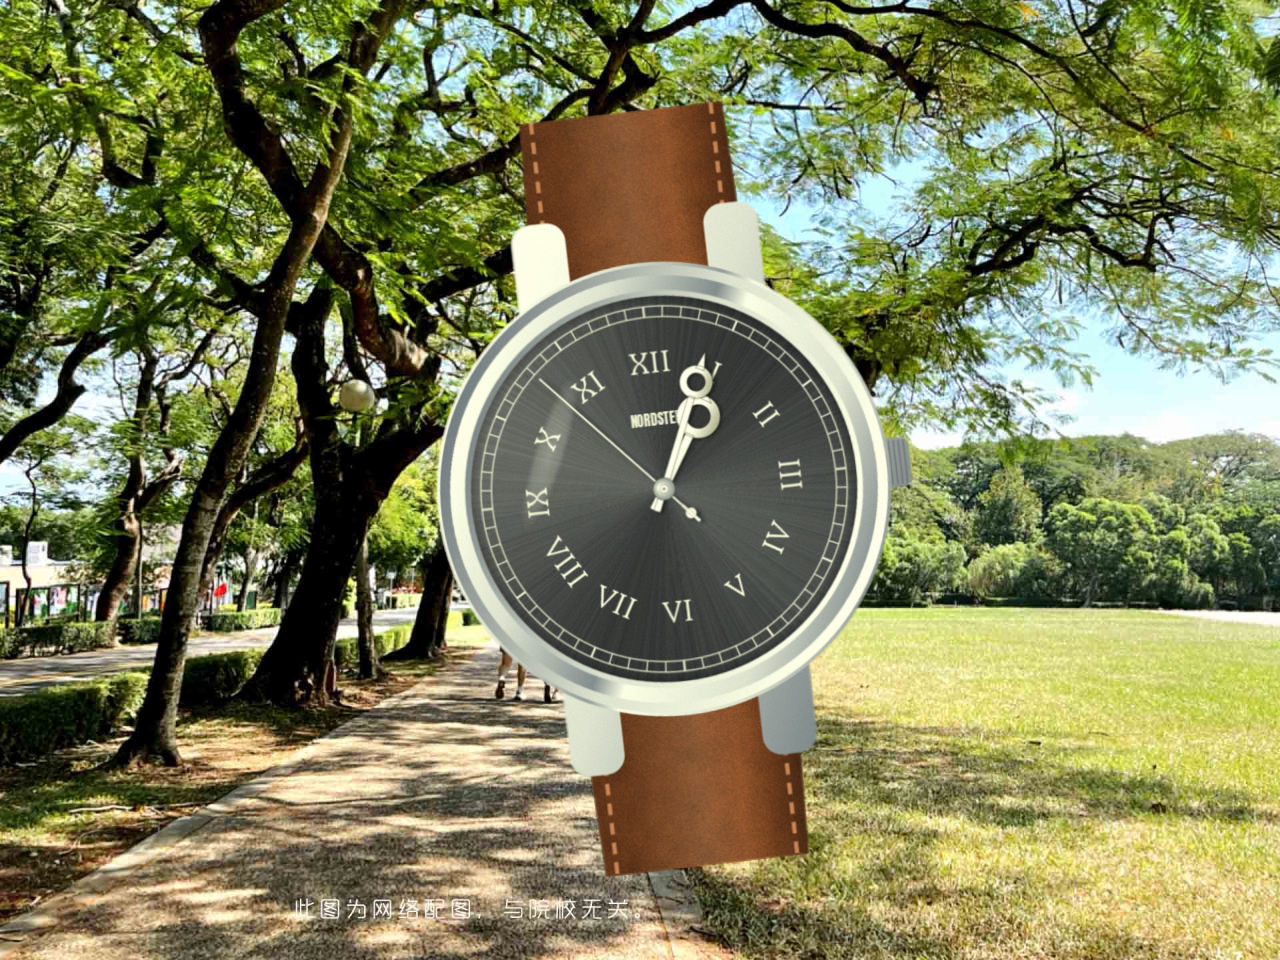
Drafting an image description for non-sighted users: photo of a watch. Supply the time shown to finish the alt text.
1:03:53
